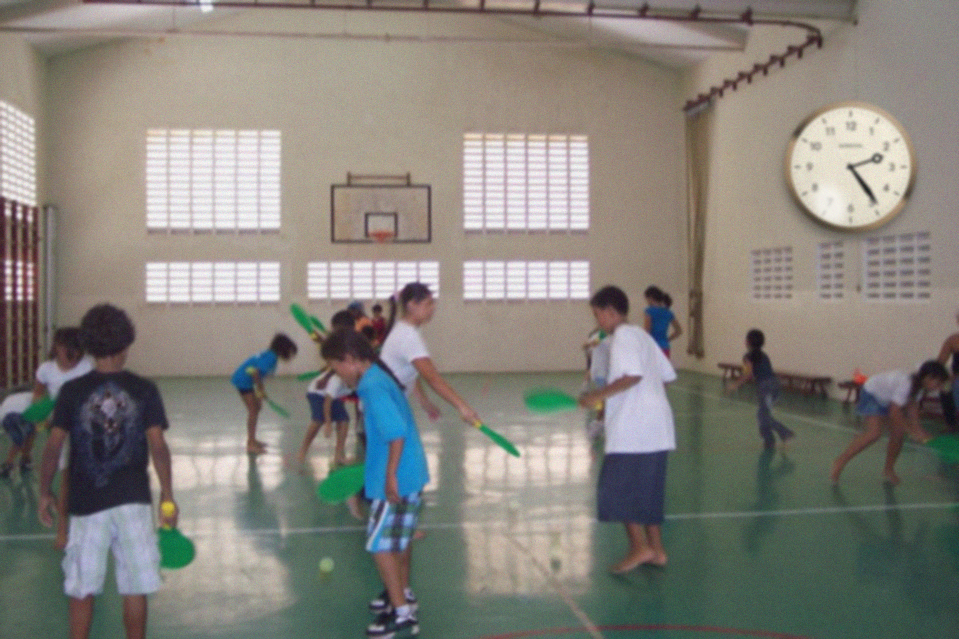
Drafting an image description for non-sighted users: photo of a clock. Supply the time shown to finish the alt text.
2:24
